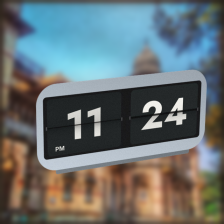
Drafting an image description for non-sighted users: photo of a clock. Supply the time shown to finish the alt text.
11:24
